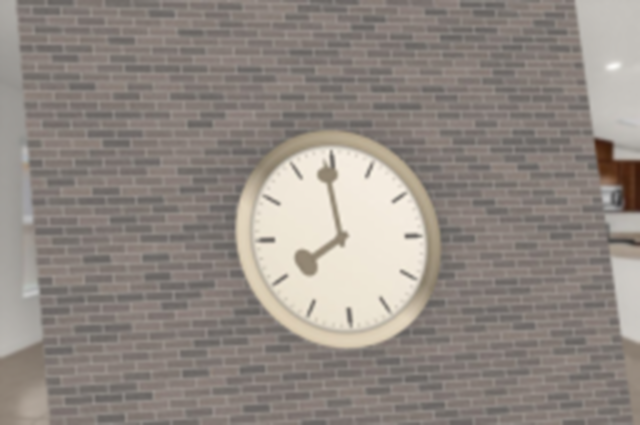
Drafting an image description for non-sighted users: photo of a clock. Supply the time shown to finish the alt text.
7:59
